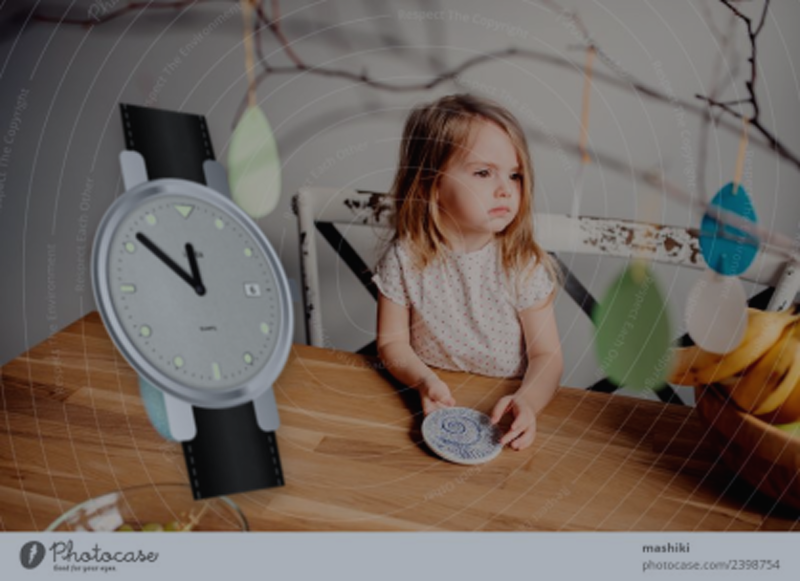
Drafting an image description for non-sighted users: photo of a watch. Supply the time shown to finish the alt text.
11:52
